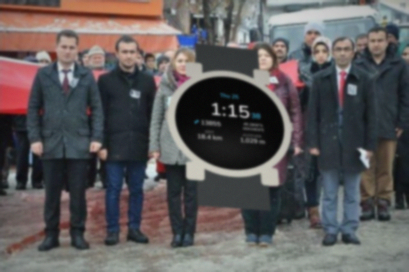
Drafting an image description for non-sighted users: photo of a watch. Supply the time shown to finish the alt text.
1:15
